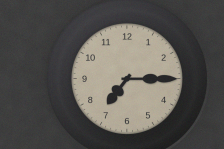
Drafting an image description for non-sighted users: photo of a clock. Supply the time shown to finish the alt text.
7:15
